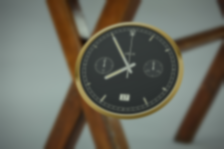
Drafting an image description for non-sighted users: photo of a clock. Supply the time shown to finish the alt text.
7:55
